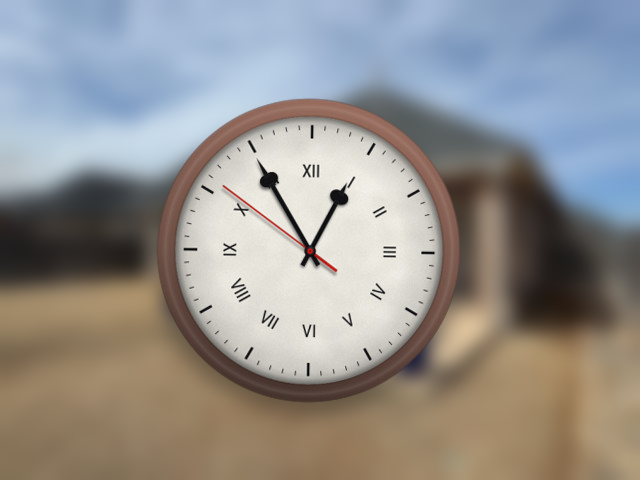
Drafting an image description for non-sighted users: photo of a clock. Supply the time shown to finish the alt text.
12:54:51
